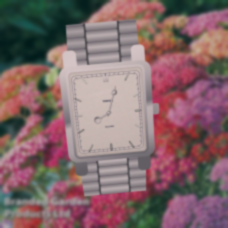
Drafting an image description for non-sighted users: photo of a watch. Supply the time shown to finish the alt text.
8:03
